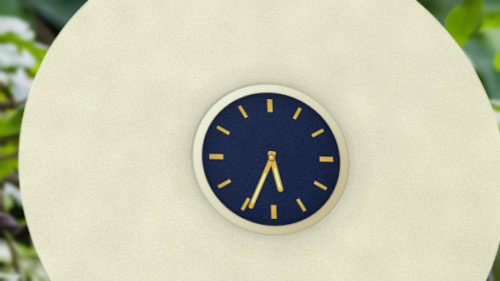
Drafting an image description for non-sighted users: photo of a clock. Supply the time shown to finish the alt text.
5:34
